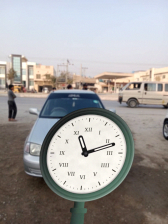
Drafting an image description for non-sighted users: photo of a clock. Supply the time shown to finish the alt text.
11:12
